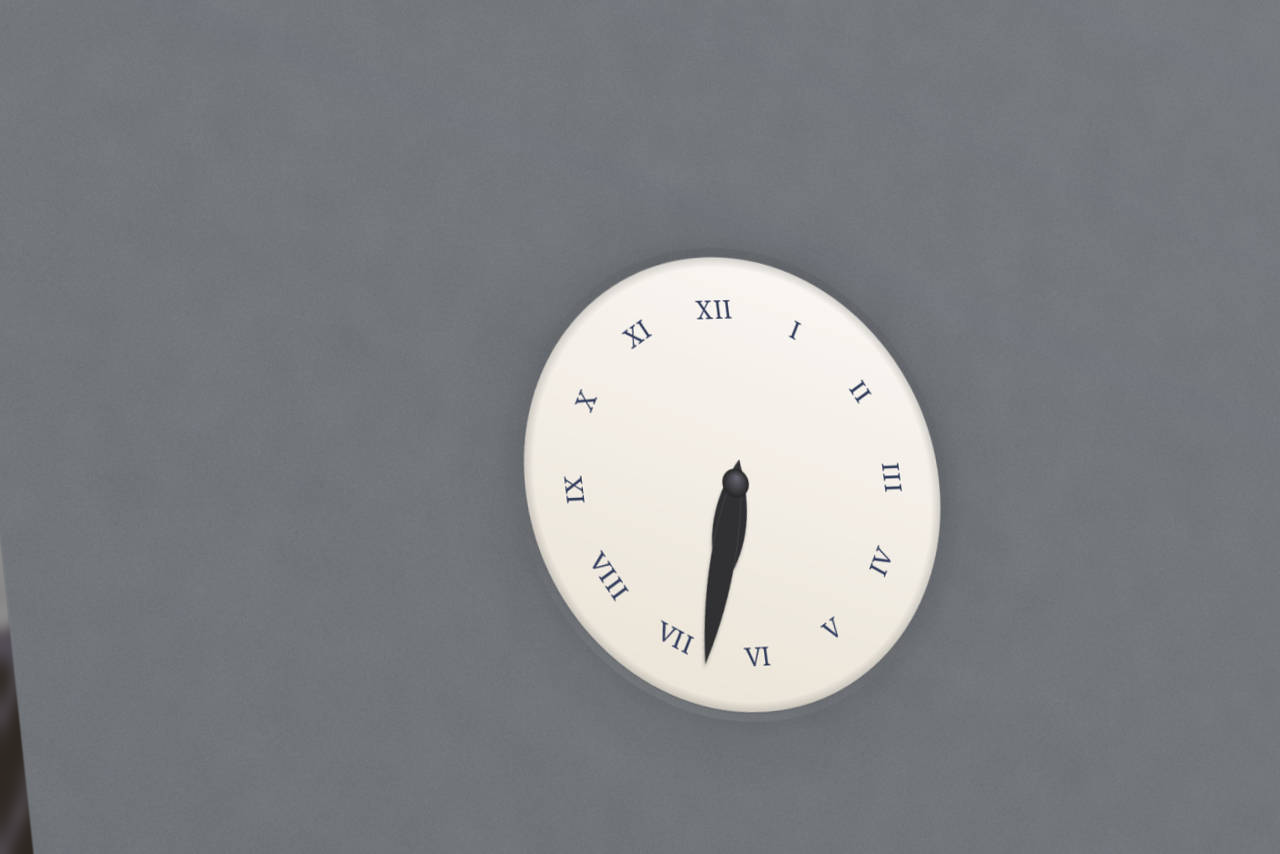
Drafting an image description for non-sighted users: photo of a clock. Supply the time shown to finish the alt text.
6:33
